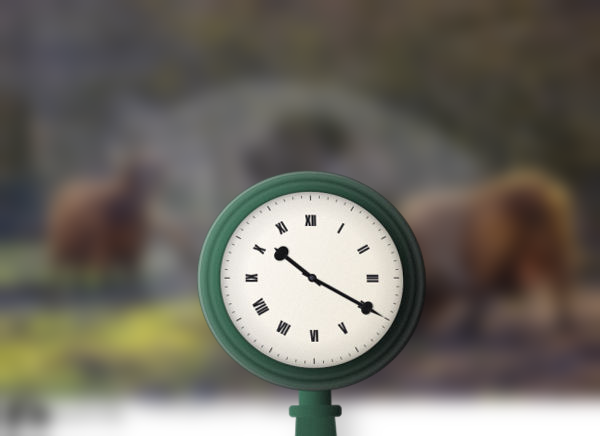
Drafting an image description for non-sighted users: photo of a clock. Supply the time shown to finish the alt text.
10:20
